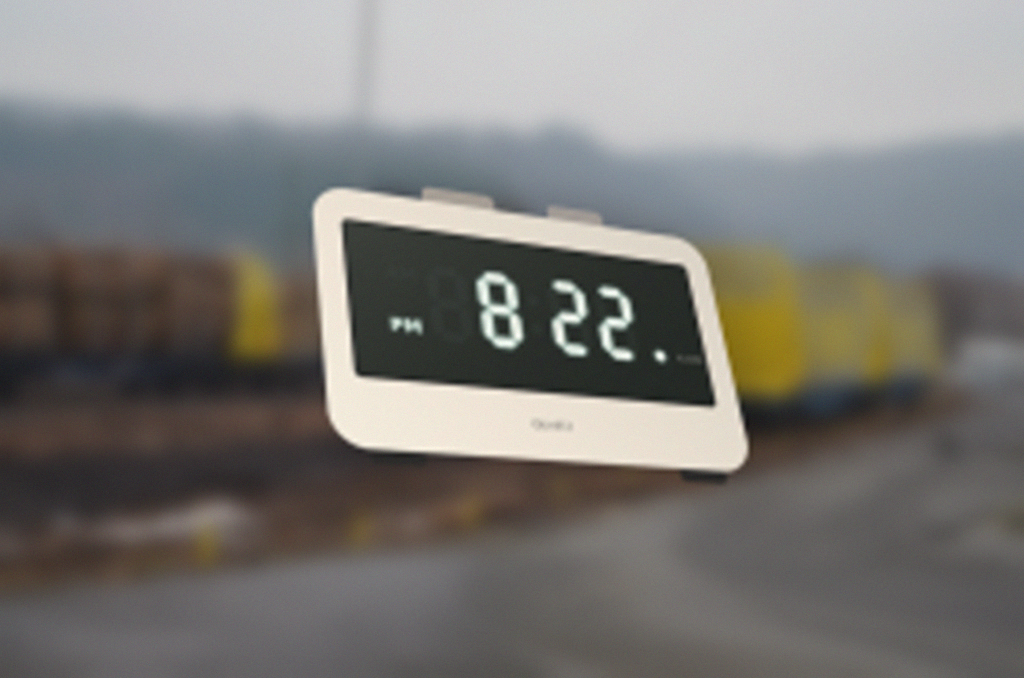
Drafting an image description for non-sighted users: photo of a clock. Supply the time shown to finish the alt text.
8:22
